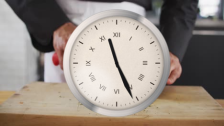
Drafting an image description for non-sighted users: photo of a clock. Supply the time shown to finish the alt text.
11:26
